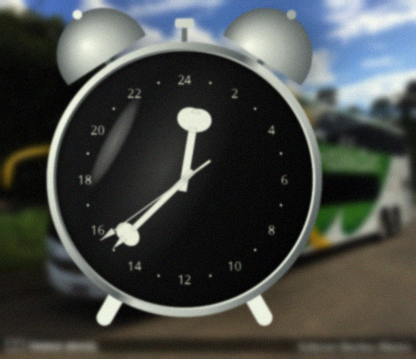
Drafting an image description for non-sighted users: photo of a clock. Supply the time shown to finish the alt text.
0:37:39
